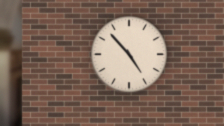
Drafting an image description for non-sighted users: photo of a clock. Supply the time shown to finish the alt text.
4:53
